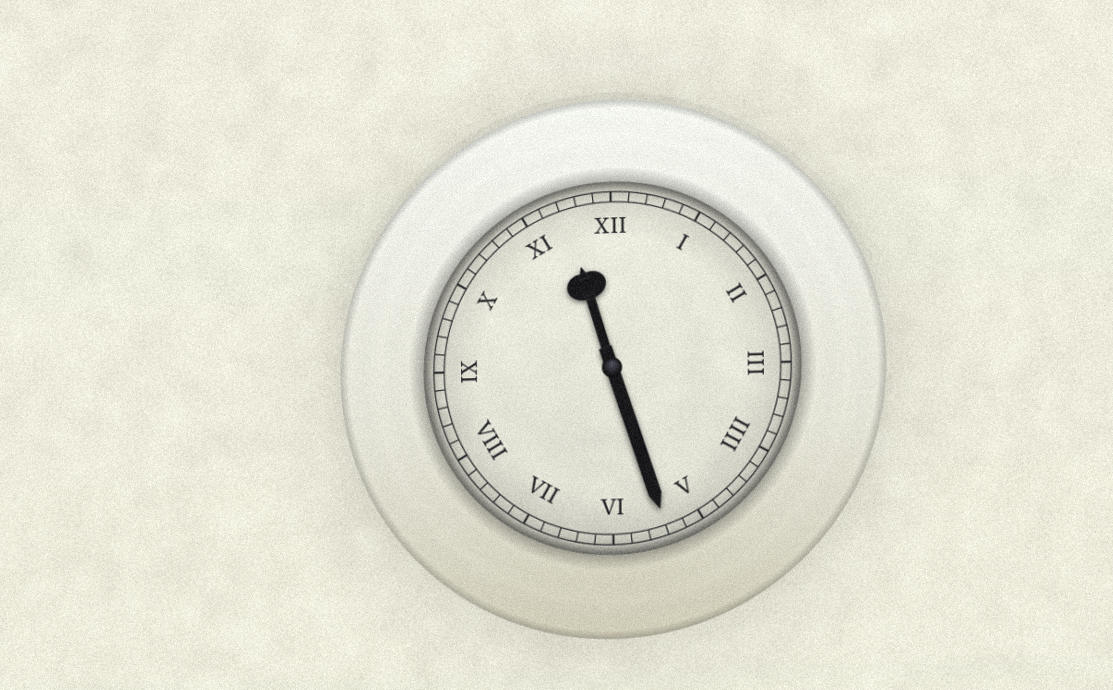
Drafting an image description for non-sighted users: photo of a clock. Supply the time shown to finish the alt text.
11:27
